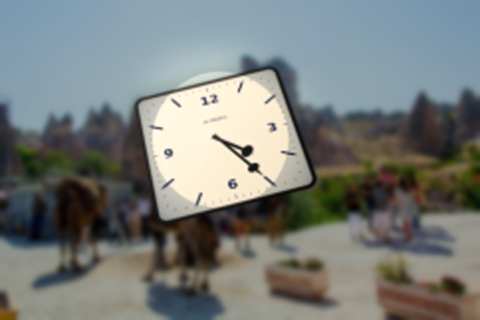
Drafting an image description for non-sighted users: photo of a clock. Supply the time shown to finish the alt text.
4:25
